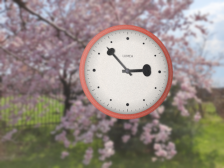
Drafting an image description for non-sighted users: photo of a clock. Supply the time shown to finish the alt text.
2:53
